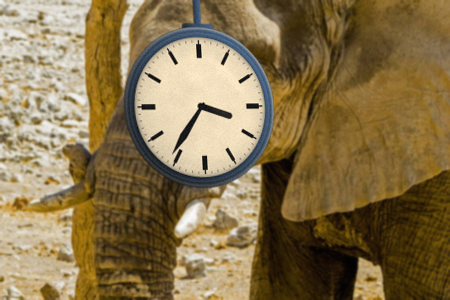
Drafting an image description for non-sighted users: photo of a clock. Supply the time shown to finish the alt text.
3:36
